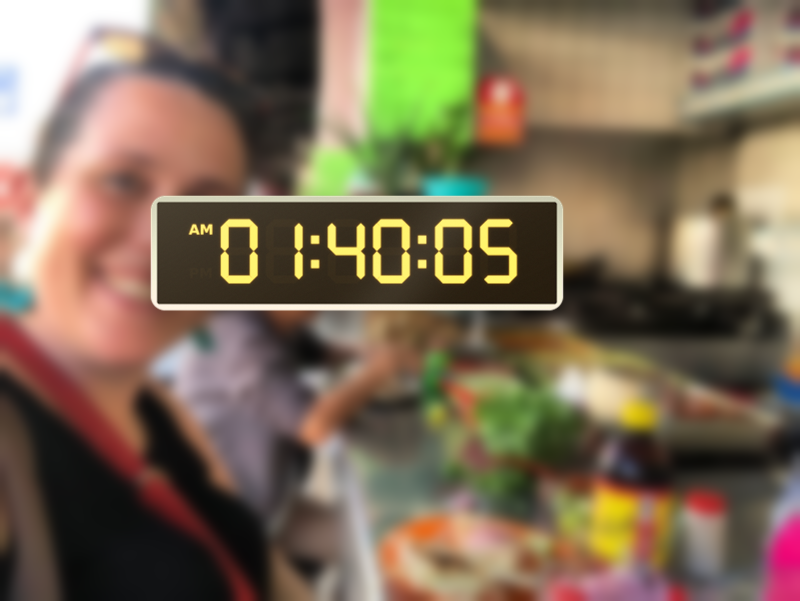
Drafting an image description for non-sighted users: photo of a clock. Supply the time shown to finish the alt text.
1:40:05
